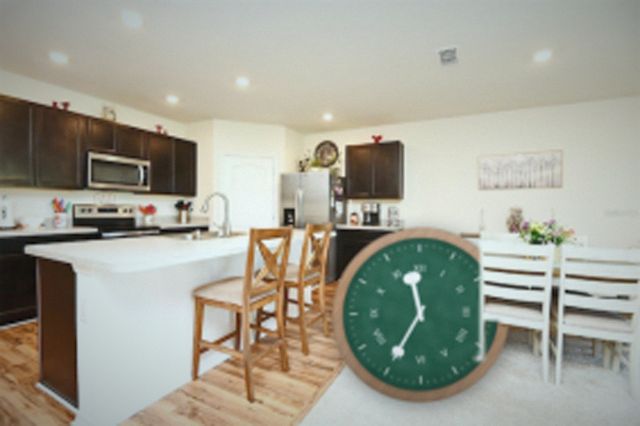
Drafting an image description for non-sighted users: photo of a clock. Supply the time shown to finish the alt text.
11:35
